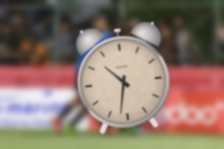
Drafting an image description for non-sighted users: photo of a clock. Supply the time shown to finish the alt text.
10:32
